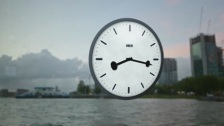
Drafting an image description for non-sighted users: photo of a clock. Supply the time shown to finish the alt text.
8:17
